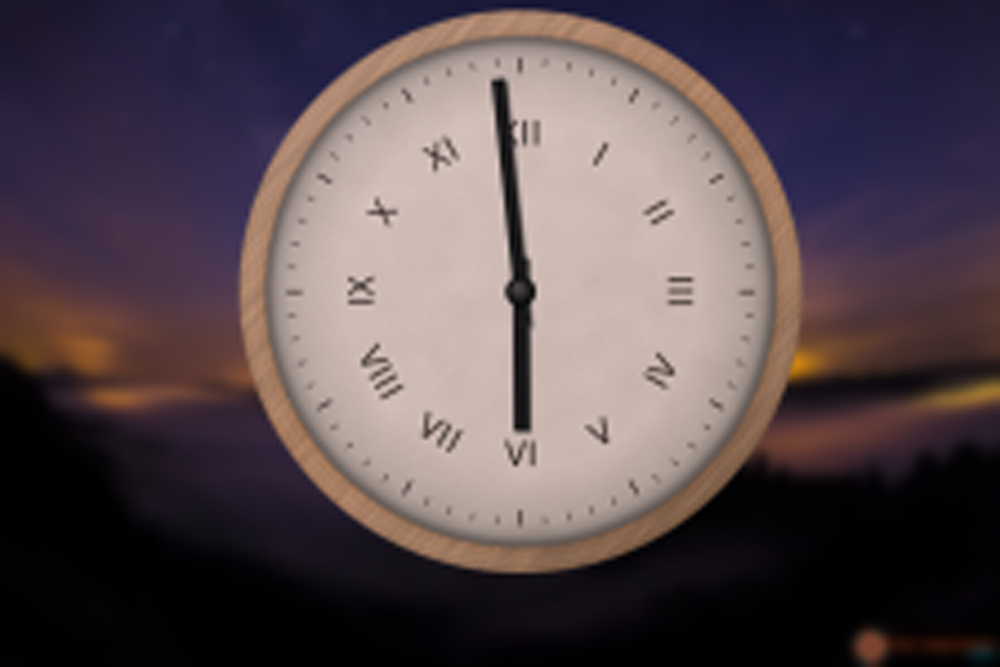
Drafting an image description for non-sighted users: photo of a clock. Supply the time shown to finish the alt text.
5:59
